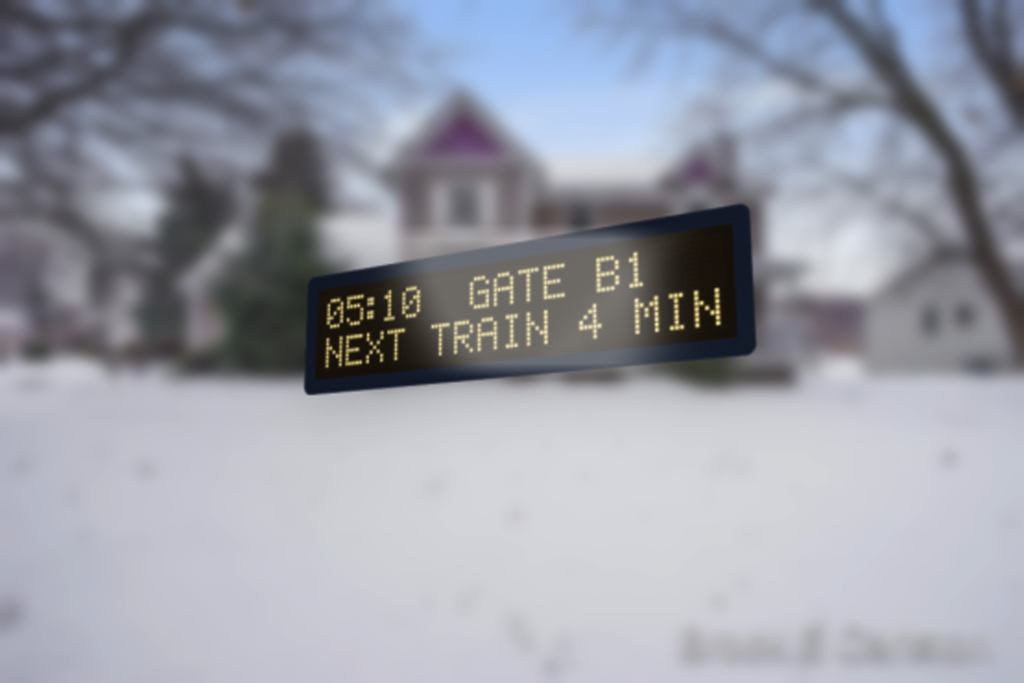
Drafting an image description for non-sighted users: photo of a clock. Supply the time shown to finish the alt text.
5:10
